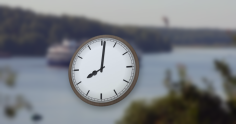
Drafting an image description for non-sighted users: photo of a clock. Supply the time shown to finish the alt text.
8:01
